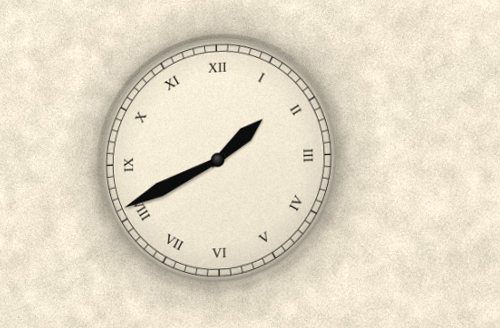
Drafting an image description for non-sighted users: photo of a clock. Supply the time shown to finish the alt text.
1:41
